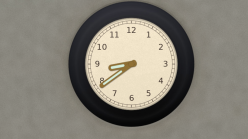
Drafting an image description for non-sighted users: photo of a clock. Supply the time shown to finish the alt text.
8:39
